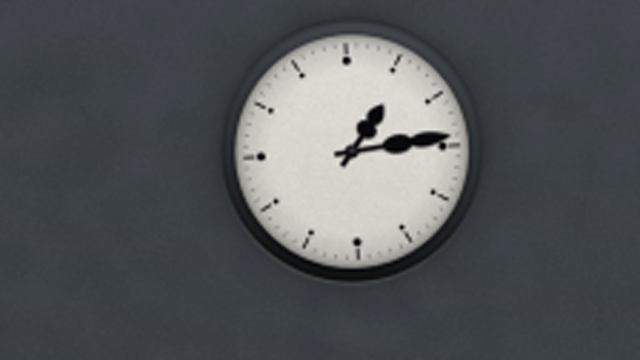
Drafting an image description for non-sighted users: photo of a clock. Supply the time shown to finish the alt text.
1:14
